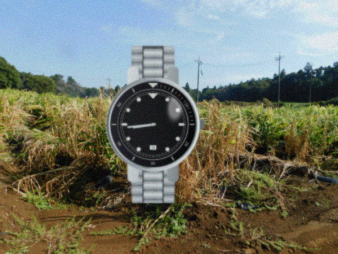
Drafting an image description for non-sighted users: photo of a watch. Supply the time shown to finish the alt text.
8:44
